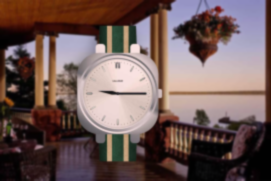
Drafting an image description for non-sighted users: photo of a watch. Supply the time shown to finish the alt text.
9:15
